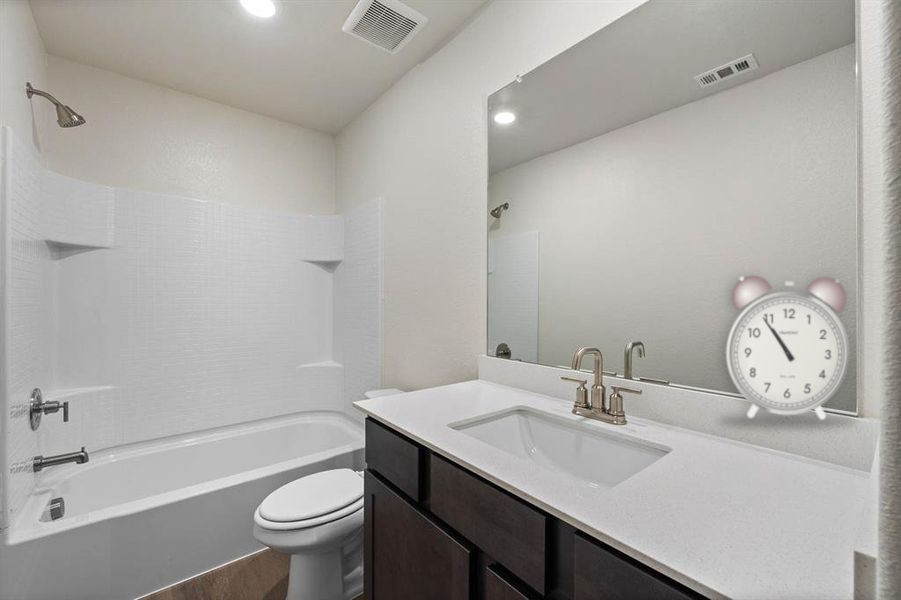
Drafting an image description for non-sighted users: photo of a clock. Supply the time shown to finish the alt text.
10:54
